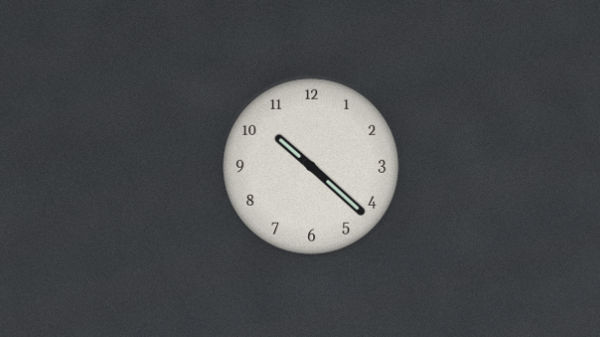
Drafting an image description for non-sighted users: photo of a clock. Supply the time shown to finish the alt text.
10:22
